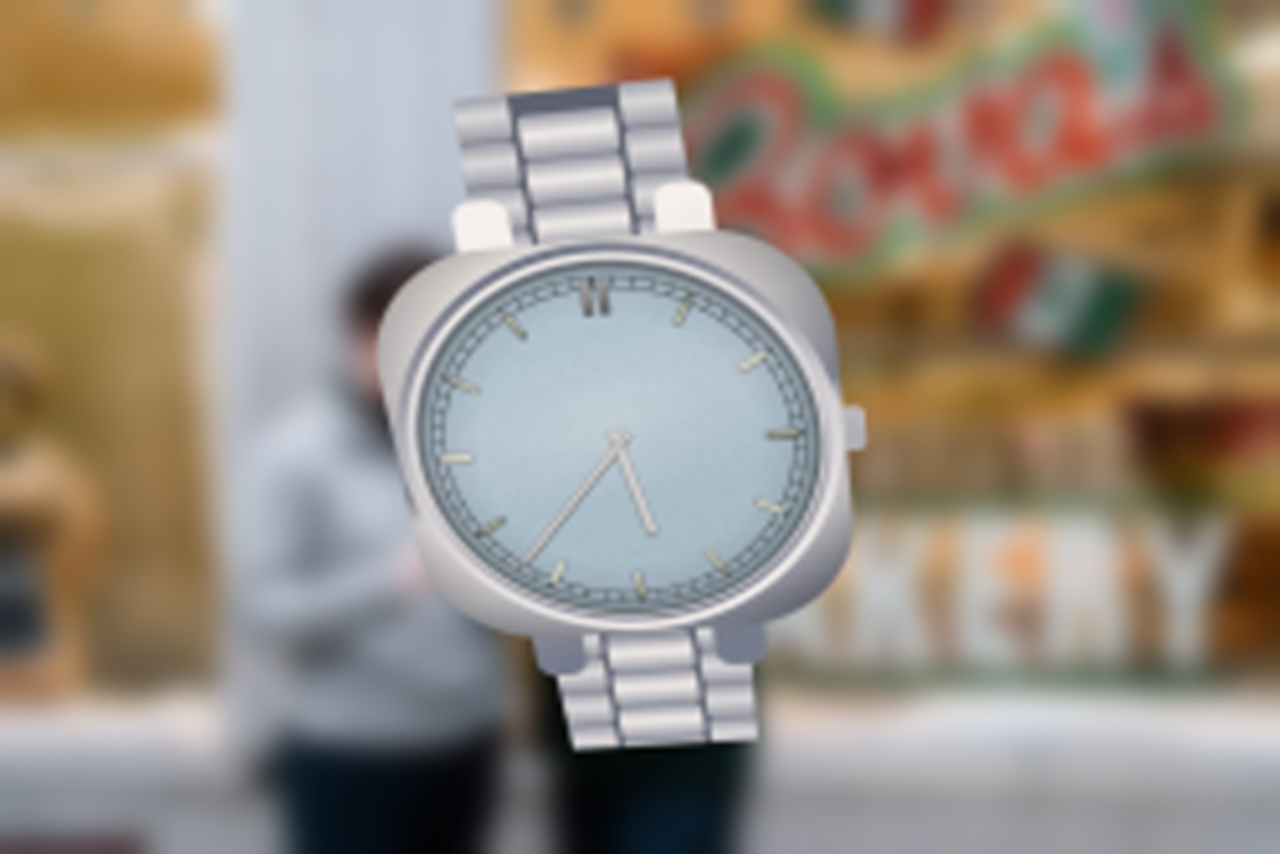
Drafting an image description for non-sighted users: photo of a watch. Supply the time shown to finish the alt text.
5:37
